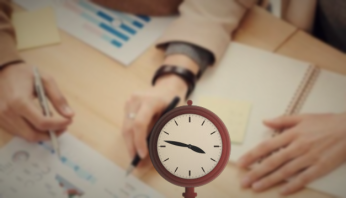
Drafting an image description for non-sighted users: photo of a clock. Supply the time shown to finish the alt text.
3:47
